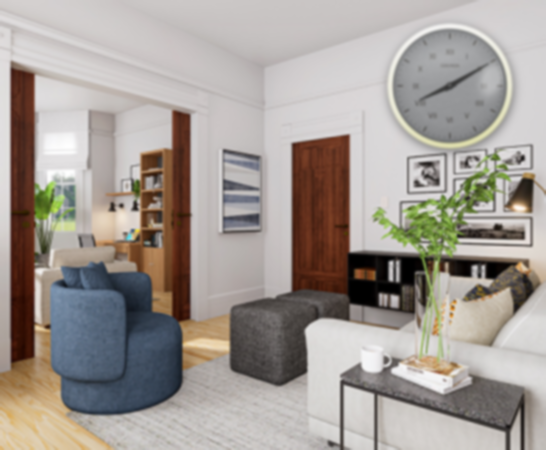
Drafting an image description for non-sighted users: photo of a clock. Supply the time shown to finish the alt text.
8:10
